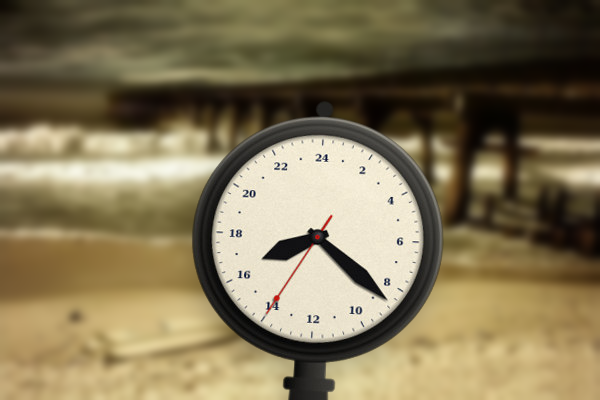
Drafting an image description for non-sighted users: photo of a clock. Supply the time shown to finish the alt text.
16:21:35
